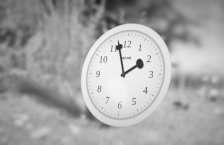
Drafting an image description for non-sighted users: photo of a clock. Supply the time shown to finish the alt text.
1:57
